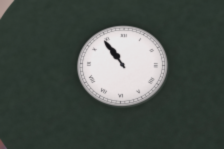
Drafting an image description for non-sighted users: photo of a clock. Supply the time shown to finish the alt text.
10:54
